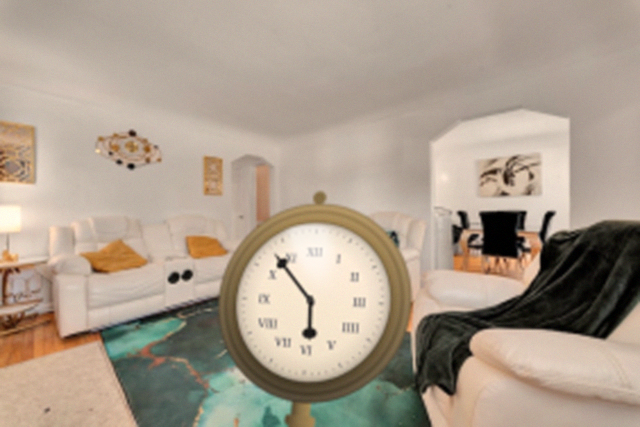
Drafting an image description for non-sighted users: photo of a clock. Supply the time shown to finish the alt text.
5:53
